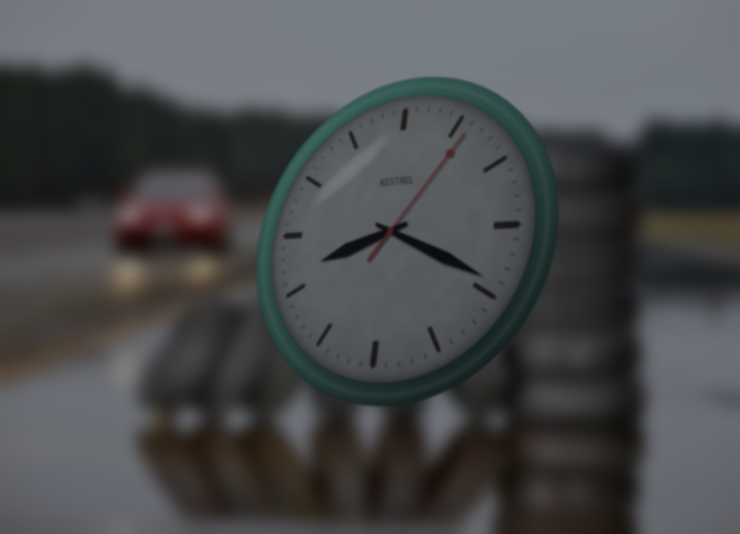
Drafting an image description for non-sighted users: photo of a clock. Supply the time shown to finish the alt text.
8:19:06
